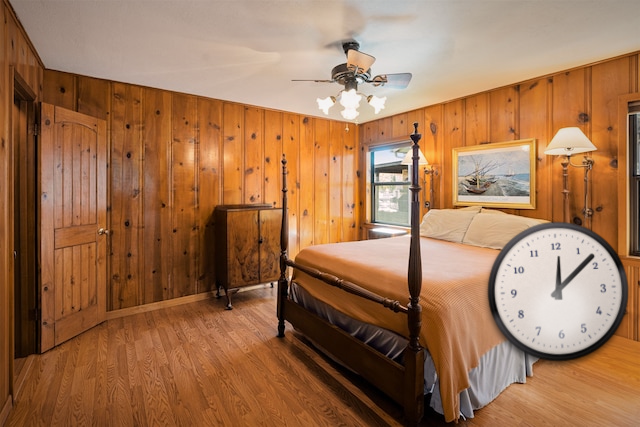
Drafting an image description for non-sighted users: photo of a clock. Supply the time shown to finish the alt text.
12:08
